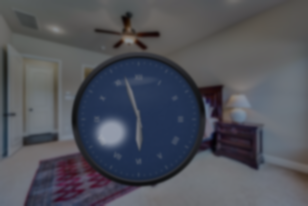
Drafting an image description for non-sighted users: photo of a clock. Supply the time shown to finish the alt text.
5:57
